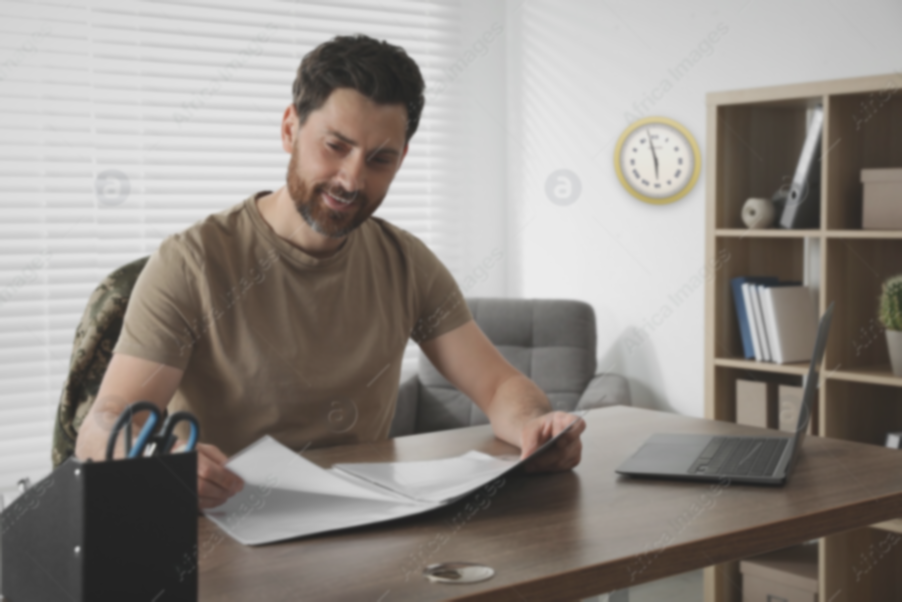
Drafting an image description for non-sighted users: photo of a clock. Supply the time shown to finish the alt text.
5:58
